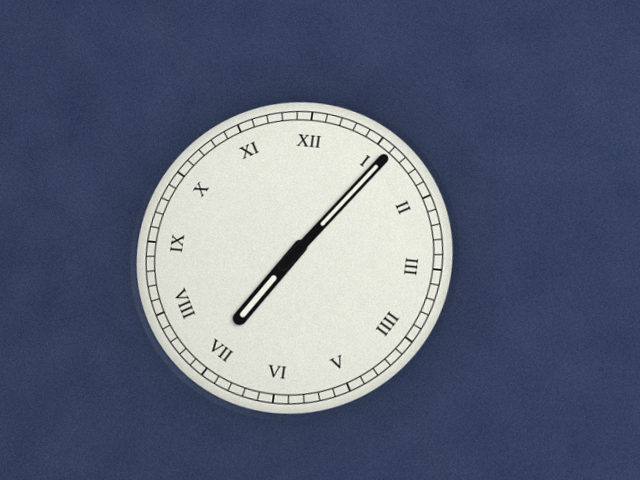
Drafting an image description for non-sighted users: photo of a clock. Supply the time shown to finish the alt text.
7:06
